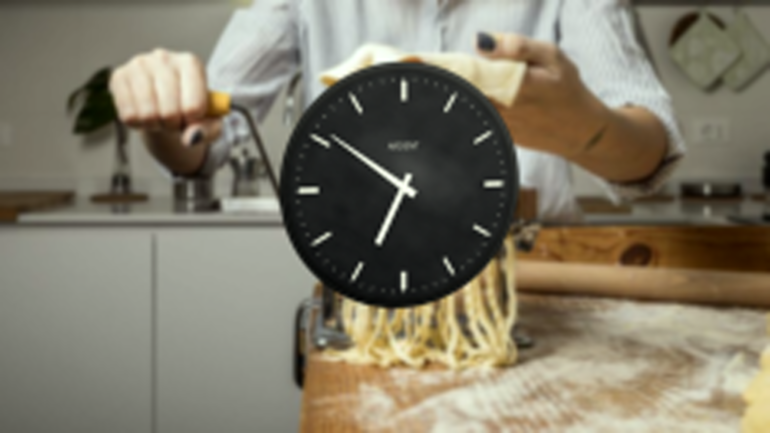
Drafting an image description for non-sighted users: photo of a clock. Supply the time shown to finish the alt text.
6:51
